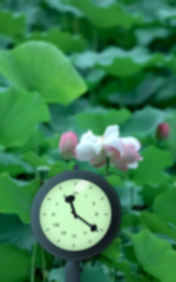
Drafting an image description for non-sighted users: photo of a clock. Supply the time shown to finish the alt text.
11:21
